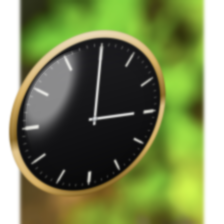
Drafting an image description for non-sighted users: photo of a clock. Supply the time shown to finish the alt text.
3:00
